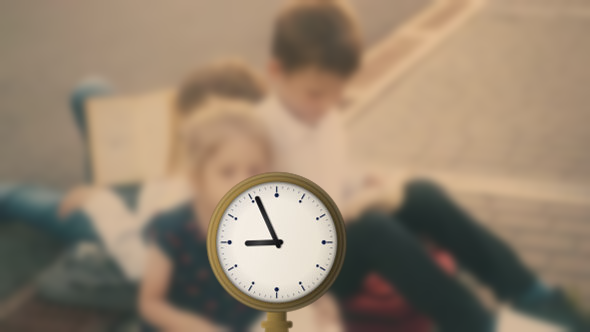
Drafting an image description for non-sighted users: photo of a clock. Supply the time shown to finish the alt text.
8:56
